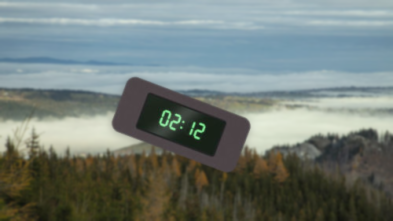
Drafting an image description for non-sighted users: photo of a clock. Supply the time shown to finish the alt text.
2:12
